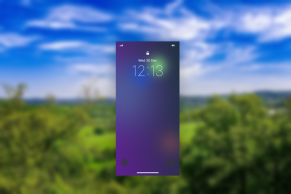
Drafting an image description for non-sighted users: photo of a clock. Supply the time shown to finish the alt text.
12:13
